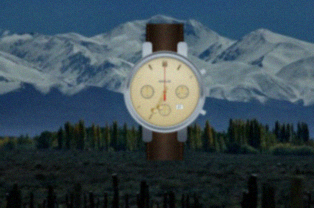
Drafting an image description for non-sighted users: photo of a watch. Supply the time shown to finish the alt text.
6:35
